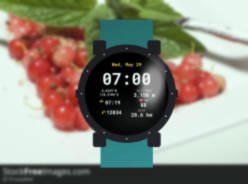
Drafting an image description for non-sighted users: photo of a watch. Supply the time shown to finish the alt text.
7:00
